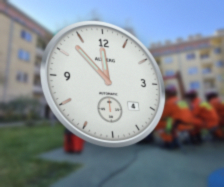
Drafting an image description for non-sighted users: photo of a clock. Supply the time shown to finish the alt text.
11:53
